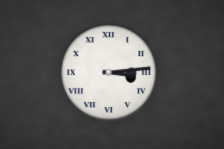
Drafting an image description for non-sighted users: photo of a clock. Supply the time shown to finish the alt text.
3:14
